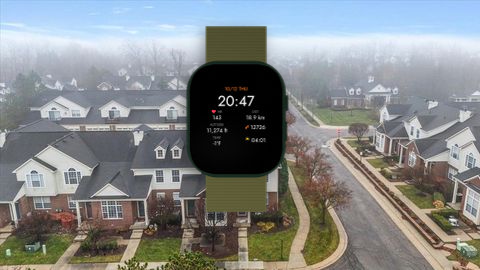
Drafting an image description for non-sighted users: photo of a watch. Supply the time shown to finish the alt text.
20:47
